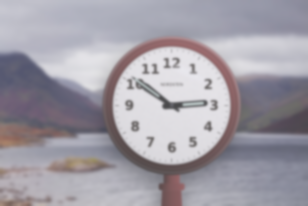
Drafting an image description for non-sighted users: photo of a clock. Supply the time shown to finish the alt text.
2:51
